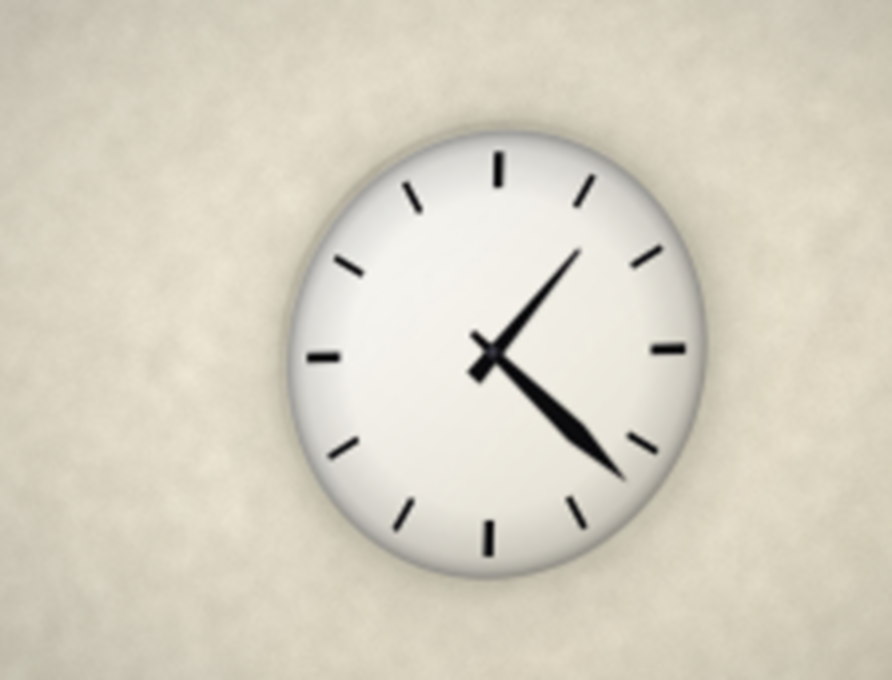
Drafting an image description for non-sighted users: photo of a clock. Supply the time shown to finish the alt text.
1:22
